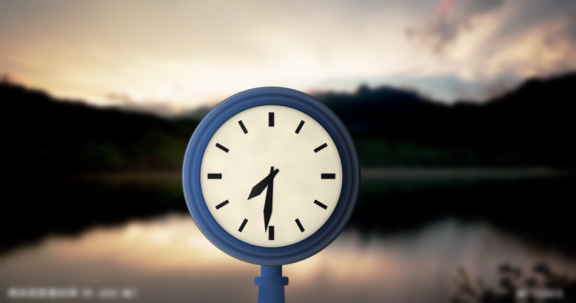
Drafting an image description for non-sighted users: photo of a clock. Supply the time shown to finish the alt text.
7:31
